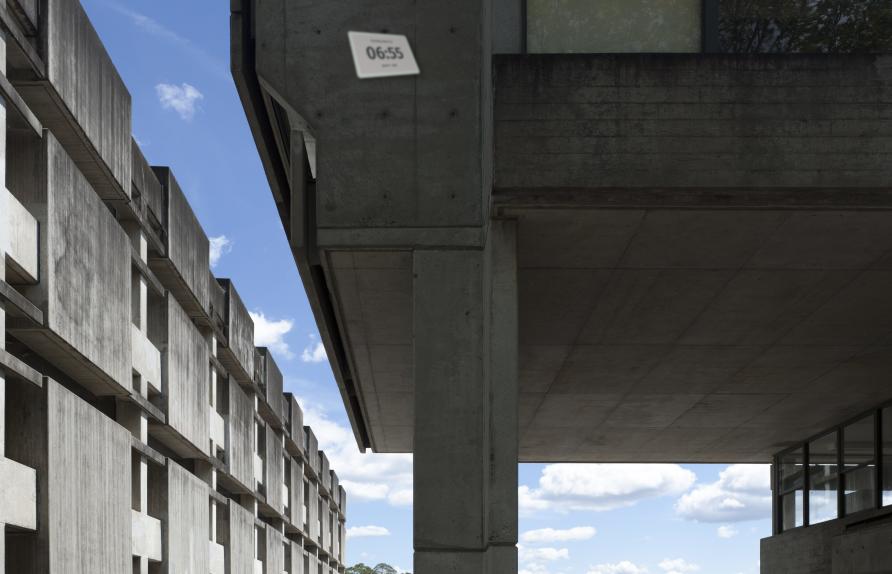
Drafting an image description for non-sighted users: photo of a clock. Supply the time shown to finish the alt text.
6:55
